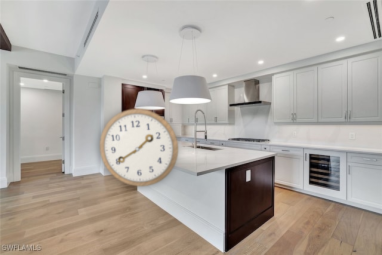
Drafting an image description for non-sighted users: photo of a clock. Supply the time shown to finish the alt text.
1:40
